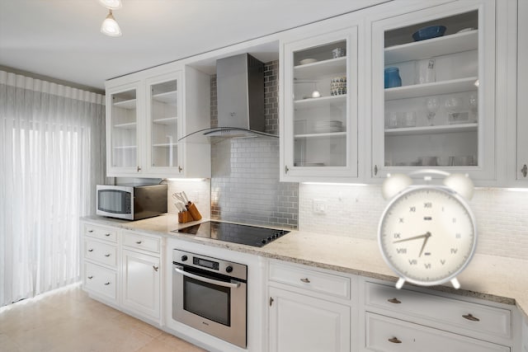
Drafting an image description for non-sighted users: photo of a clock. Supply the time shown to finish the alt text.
6:43
